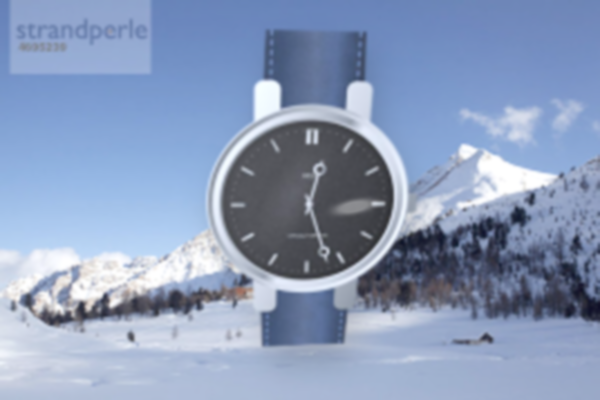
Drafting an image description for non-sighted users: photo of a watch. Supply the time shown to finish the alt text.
12:27
